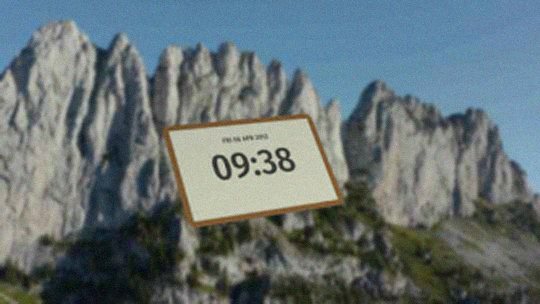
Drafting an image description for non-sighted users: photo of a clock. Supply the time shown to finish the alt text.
9:38
